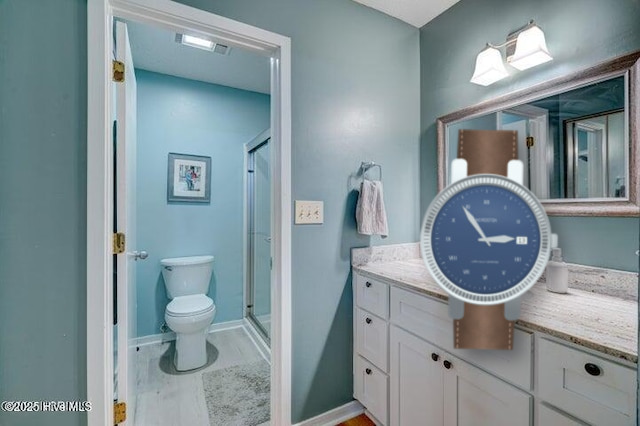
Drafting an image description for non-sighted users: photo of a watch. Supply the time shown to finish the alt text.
2:54
